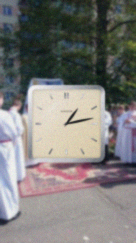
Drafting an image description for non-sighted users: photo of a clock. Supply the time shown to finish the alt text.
1:13
